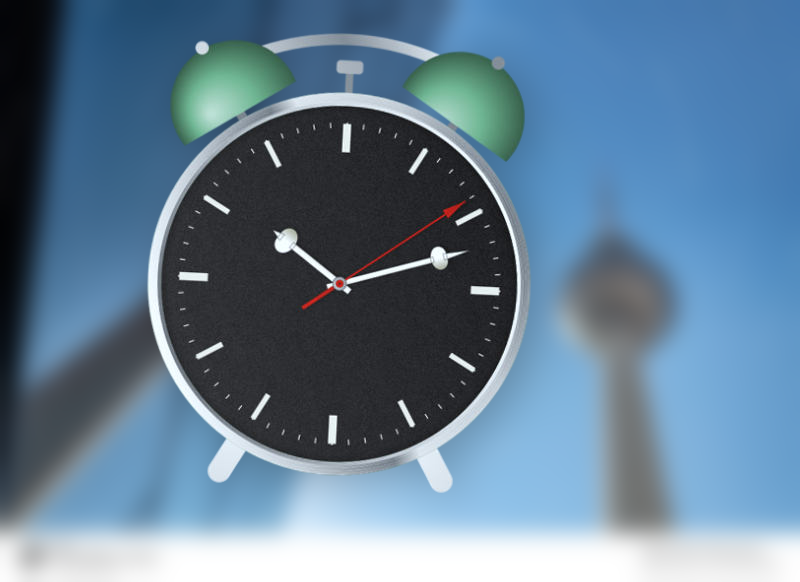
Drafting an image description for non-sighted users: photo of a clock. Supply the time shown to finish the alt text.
10:12:09
